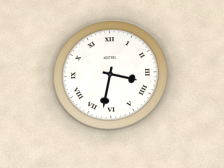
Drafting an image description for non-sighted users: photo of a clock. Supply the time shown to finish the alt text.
3:32
